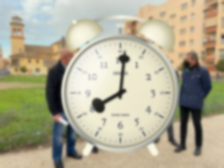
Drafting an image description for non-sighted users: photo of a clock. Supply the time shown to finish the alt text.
8:01
